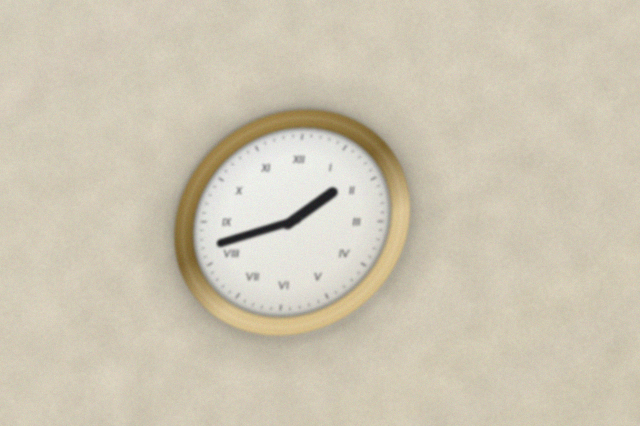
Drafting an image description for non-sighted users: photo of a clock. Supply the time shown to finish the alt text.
1:42
